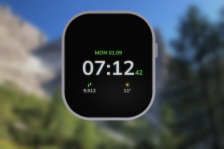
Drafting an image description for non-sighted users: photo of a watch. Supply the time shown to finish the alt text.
7:12
